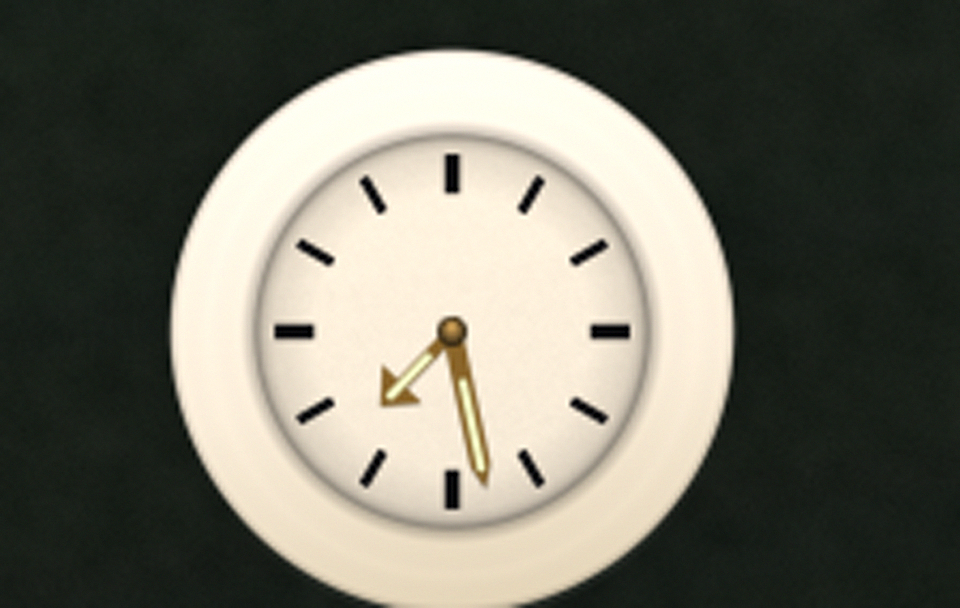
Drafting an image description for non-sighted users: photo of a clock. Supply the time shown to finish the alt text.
7:28
